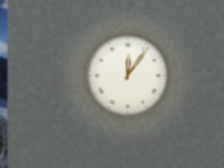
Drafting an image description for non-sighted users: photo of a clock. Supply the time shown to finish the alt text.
12:06
